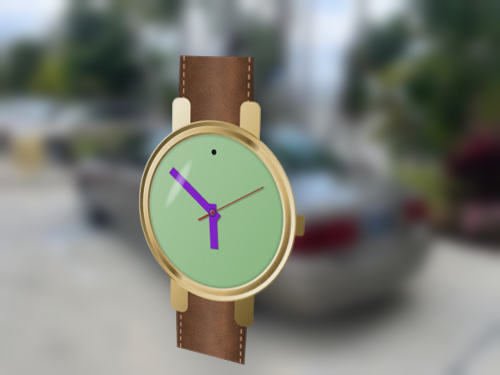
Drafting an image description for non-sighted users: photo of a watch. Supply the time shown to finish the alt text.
5:51:10
